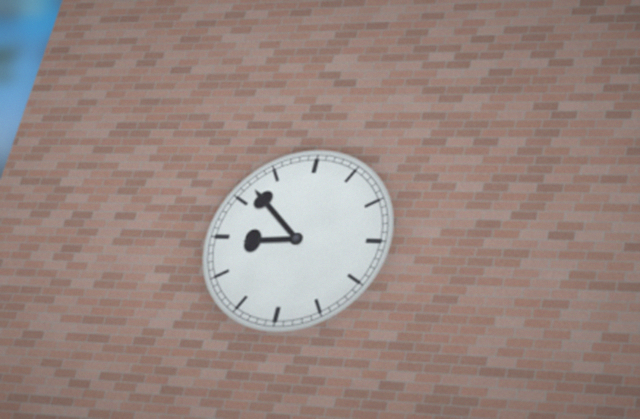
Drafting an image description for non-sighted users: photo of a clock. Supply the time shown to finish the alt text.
8:52
